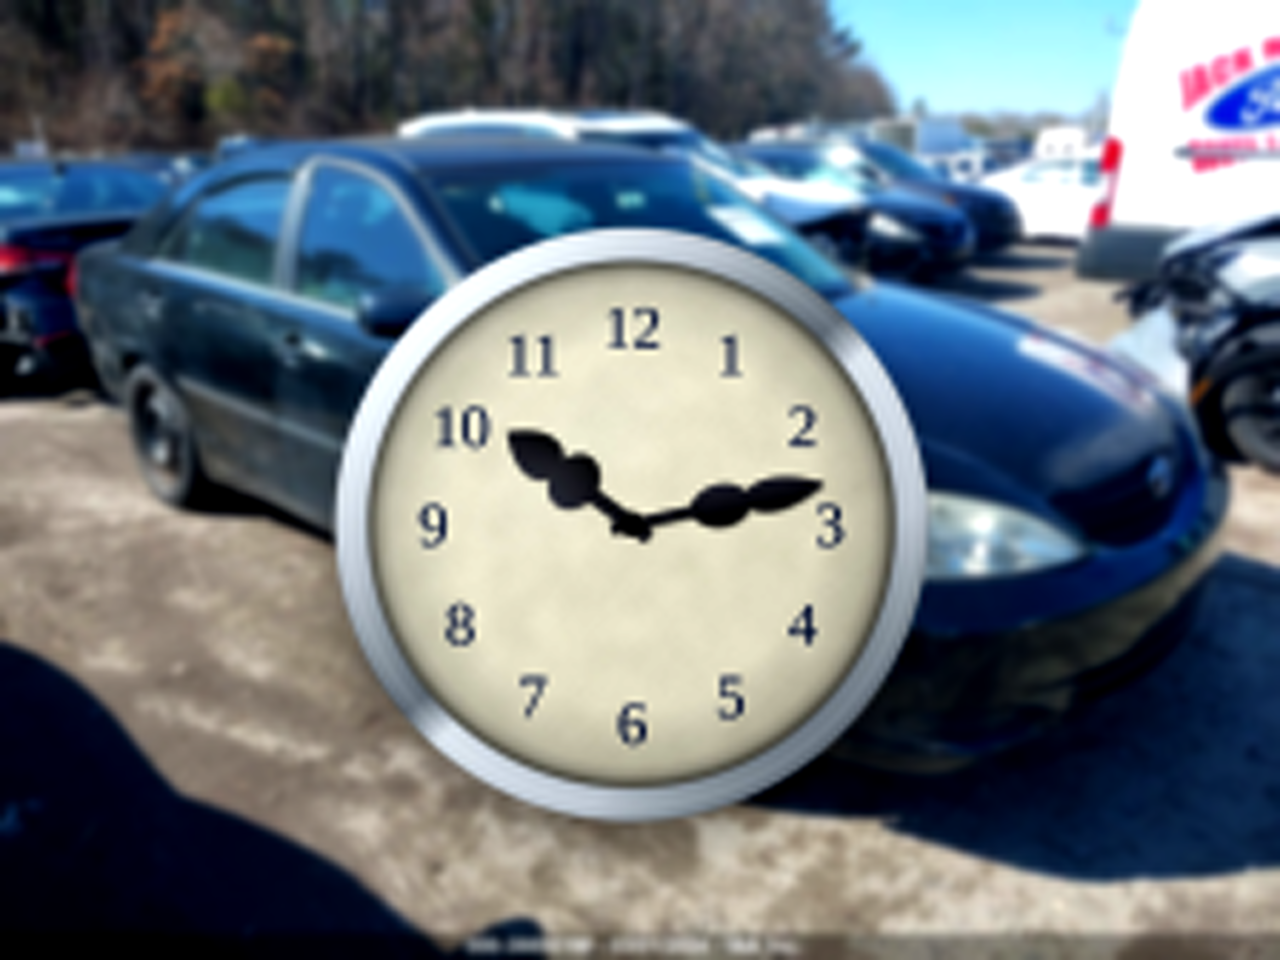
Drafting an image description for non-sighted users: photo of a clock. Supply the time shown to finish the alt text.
10:13
